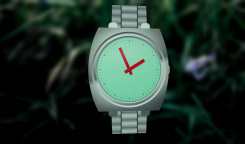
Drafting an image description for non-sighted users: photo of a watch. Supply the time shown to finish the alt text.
1:56
